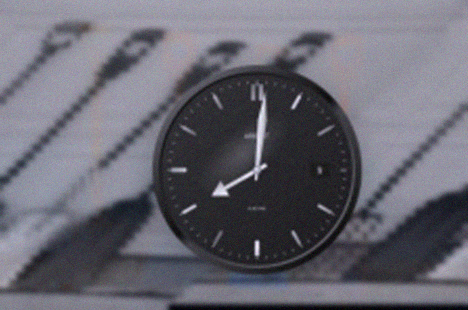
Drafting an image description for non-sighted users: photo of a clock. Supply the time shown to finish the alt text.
8:01
